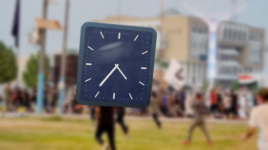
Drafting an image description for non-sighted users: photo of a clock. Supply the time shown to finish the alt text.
4:36
